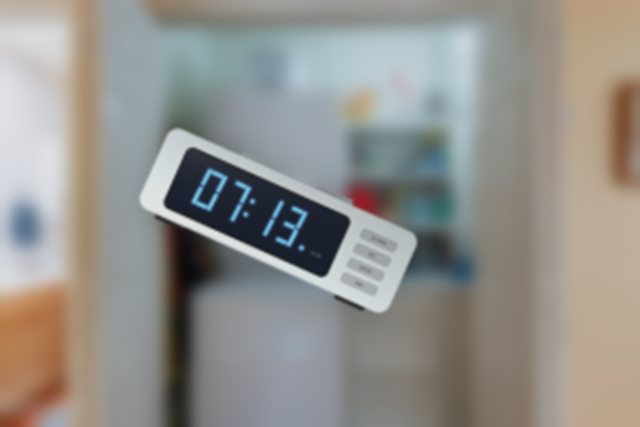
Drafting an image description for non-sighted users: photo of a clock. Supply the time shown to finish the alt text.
7:13
